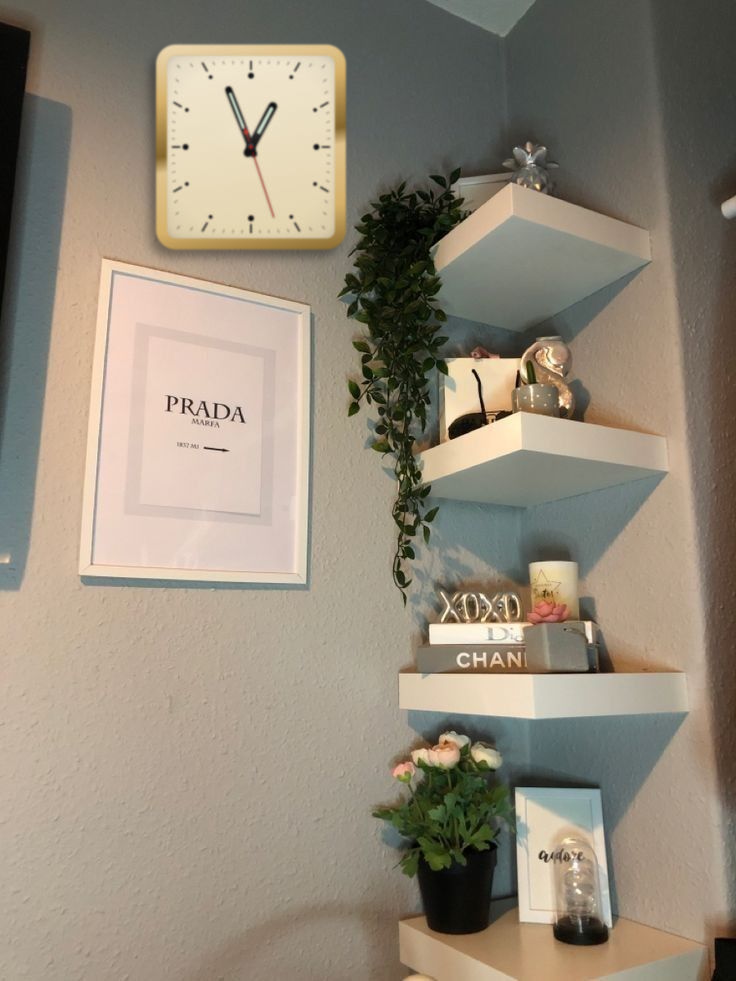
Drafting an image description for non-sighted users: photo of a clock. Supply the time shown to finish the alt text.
12:56:27
